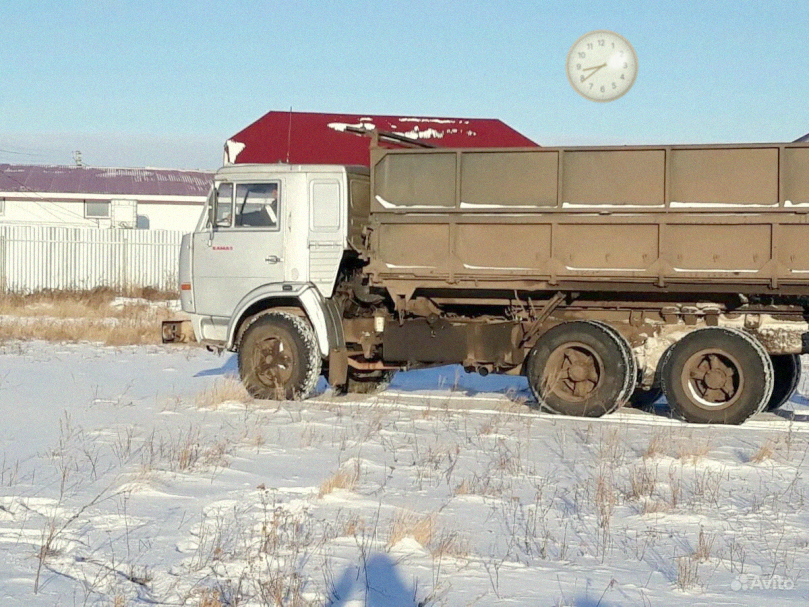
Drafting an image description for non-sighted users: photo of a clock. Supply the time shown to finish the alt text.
8:39
